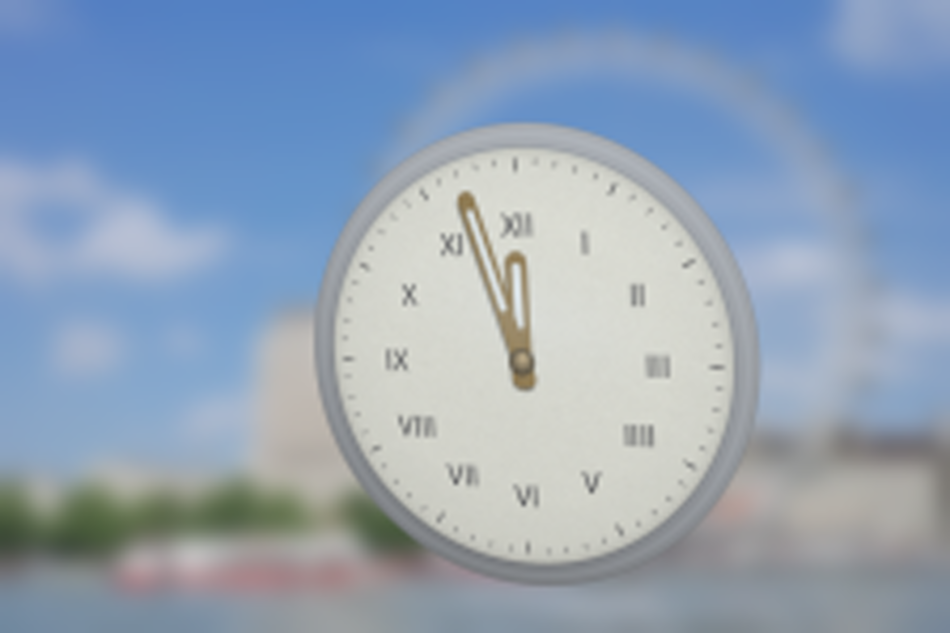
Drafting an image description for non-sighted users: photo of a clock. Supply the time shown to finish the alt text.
11:57
